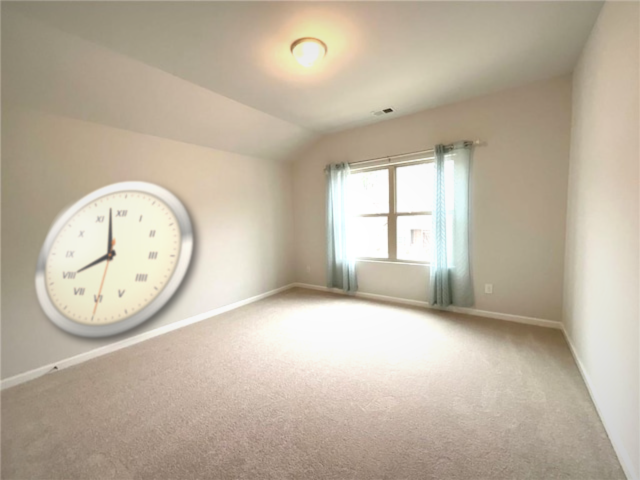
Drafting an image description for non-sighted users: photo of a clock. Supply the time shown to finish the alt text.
7:57:30
